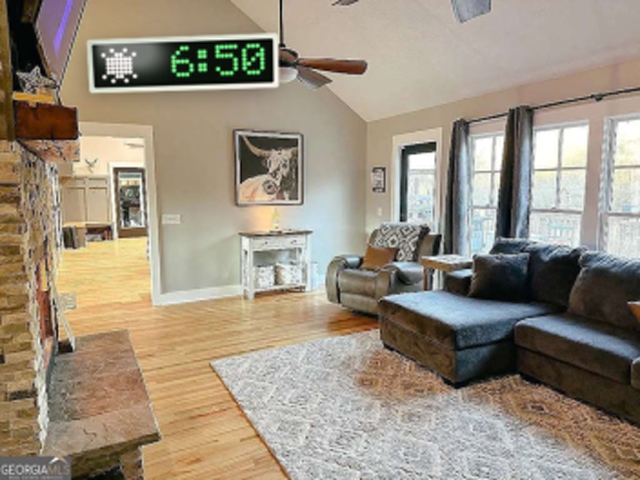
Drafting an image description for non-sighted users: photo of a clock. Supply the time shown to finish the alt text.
6:50
